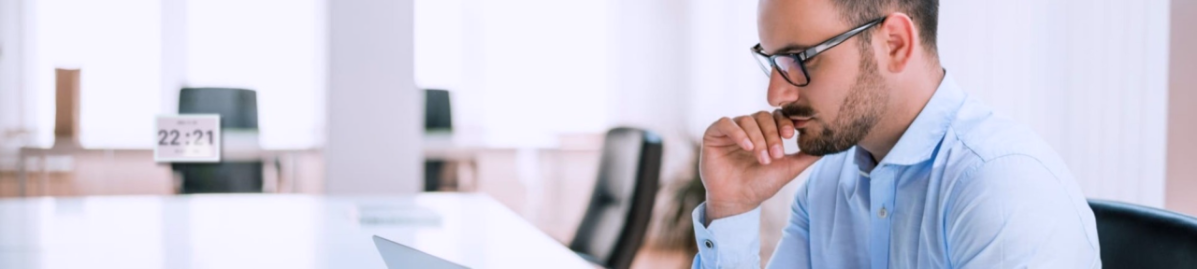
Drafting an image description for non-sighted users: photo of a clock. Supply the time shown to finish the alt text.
22:21
